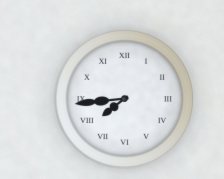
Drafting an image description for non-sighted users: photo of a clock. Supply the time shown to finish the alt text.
7:44
